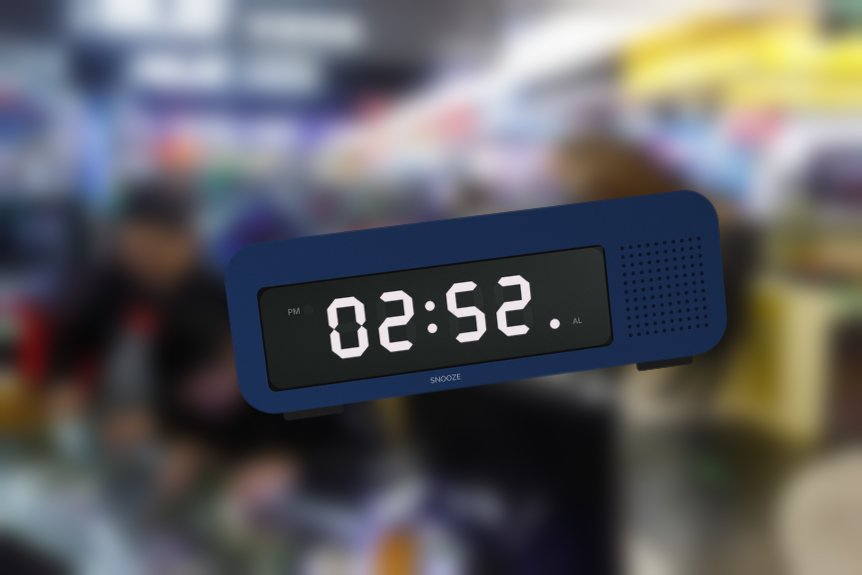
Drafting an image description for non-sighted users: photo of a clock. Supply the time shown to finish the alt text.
2:52
